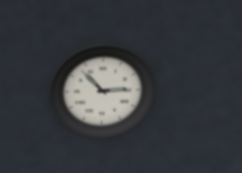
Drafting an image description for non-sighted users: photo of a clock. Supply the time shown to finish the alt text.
2:53
